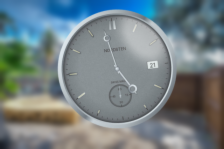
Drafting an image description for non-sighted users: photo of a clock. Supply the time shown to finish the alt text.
4:58
